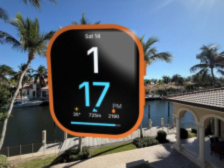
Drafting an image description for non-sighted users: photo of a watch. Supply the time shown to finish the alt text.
1:17
